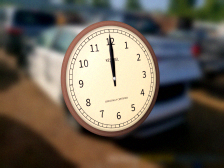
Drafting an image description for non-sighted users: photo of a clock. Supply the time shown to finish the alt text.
12:00
